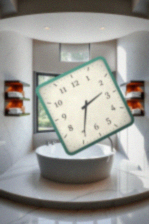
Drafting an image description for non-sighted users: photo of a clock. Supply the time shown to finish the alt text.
2:35
